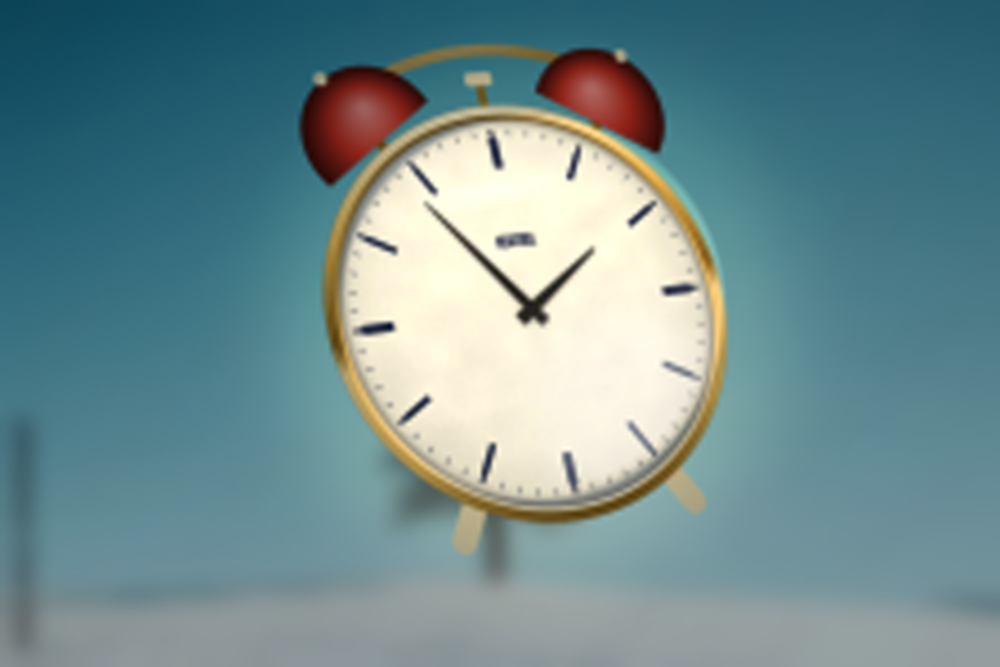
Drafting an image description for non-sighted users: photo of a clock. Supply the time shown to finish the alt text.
1:54
